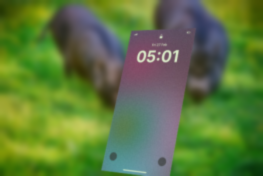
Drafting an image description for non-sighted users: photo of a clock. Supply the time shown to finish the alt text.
5:01
